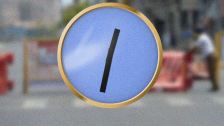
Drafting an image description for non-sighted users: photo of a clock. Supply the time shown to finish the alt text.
12:32
